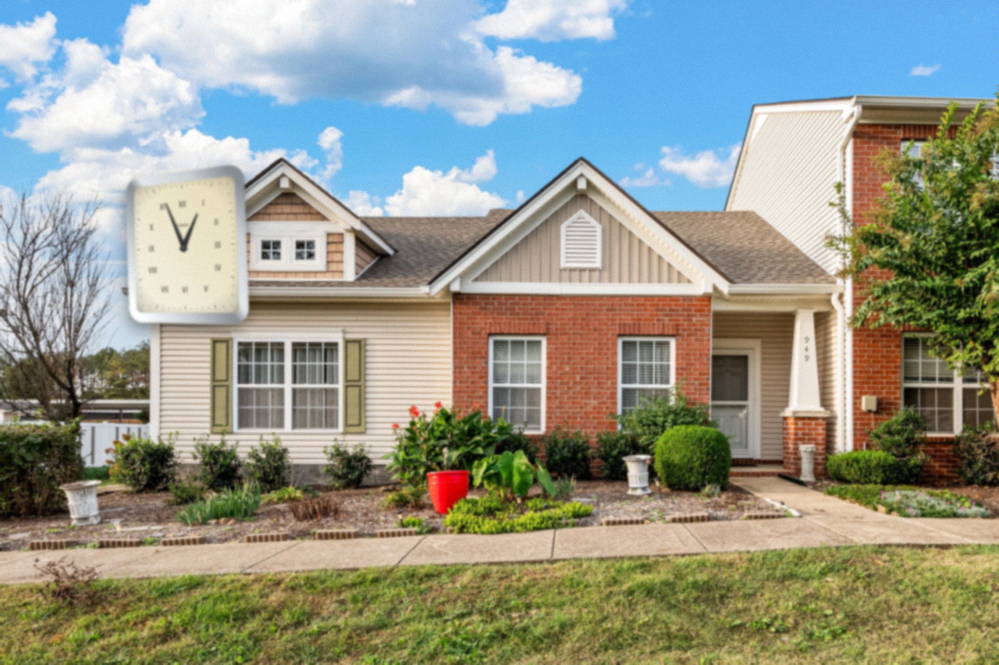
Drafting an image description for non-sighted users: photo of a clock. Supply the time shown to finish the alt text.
12:56
